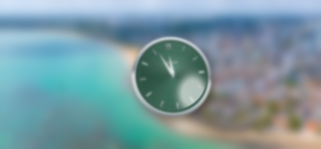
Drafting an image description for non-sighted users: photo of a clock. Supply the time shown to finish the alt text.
11:56
